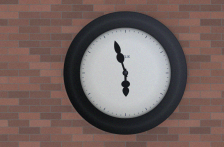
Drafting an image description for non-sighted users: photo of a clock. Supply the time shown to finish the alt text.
5:57
